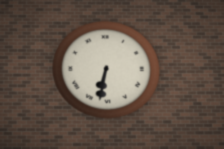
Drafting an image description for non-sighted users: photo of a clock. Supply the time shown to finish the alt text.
6:32
